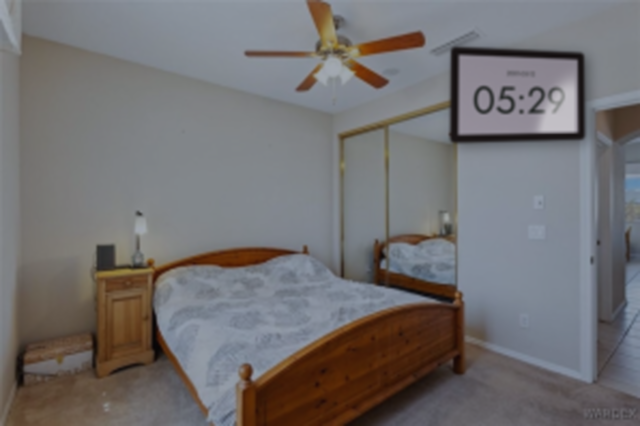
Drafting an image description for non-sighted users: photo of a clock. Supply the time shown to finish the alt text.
5:29
